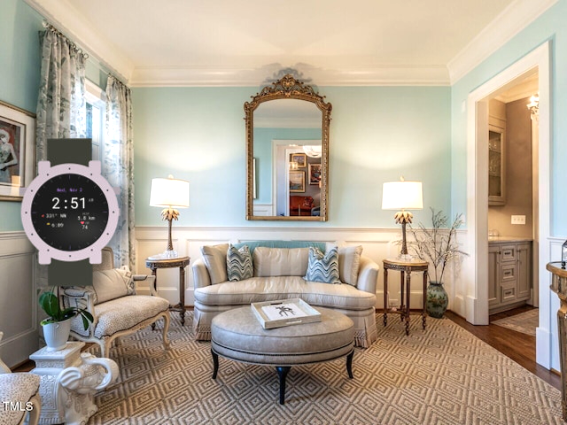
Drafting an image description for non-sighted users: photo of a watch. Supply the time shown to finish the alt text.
2:51
